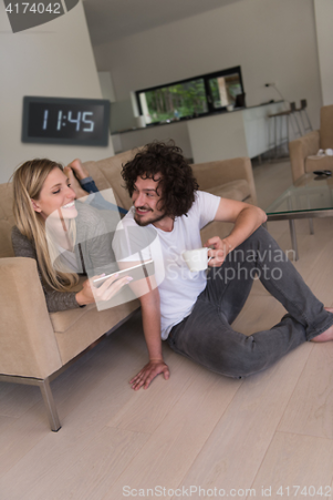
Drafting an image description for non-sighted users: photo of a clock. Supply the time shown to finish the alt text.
11:45
